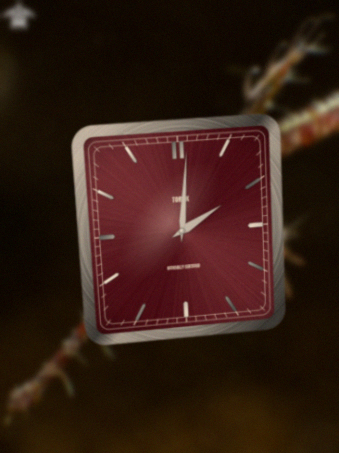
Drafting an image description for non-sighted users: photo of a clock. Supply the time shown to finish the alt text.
2:01
